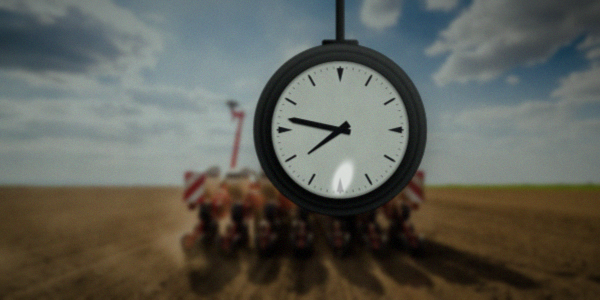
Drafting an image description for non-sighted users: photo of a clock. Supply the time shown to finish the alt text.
7:47
